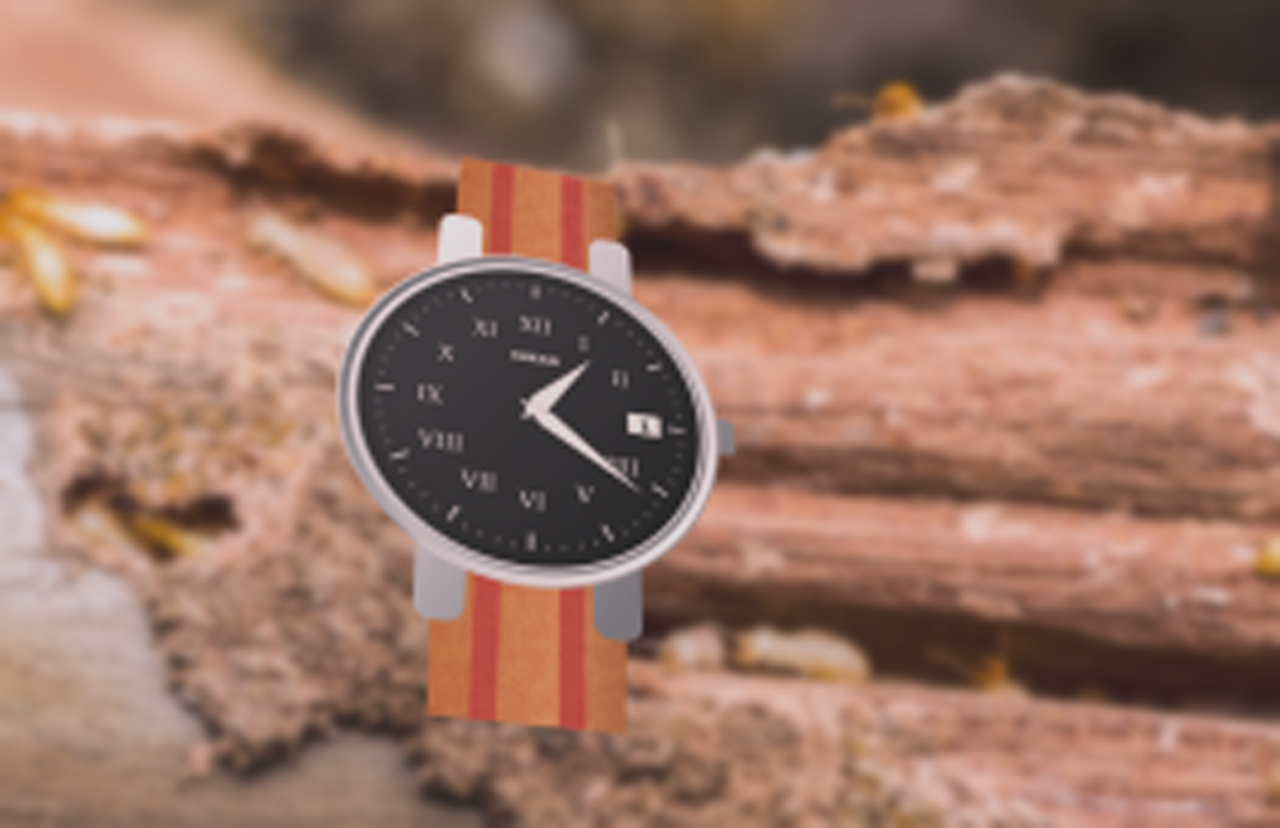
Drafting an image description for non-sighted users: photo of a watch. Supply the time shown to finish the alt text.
1:21
